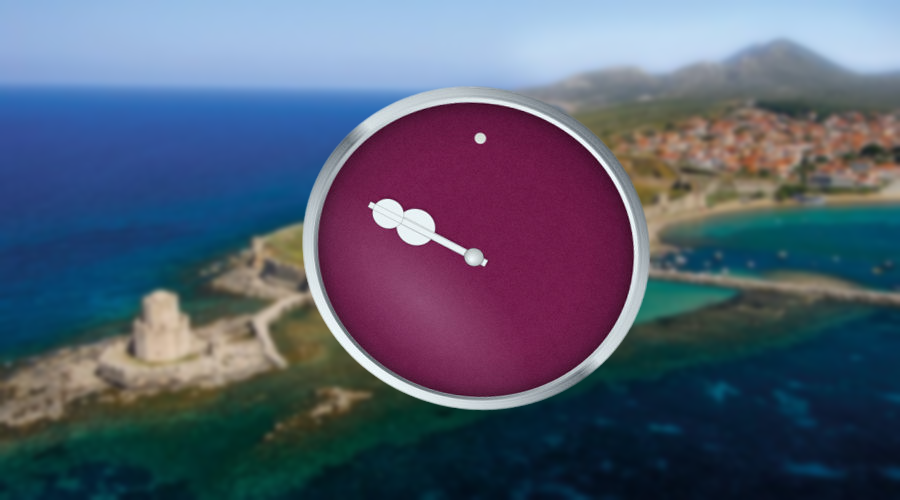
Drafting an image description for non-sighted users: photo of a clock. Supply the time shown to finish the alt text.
9:49
